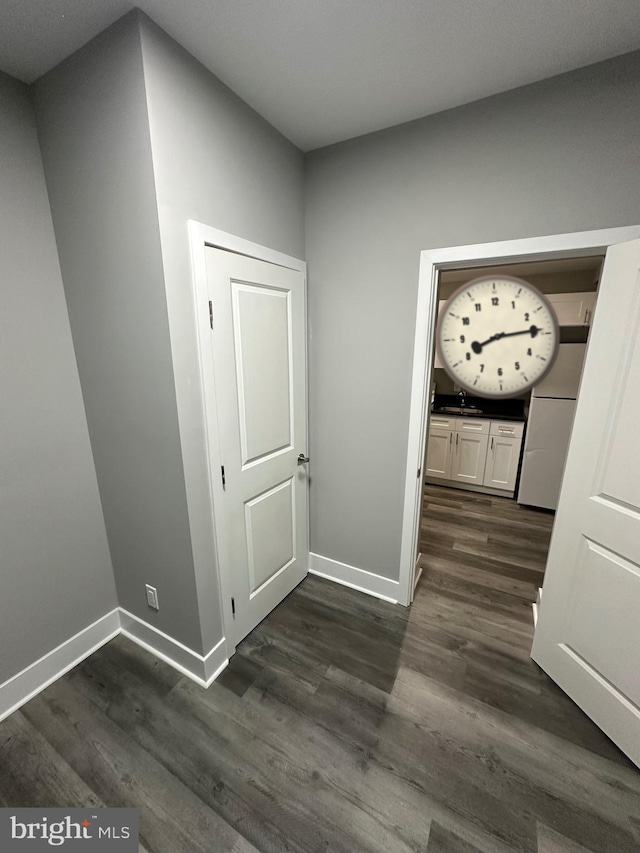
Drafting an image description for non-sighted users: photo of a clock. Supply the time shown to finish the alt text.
8:14
